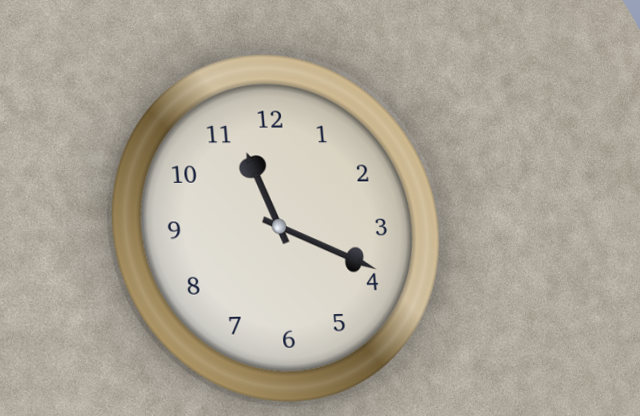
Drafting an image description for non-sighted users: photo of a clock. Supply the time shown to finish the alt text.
11:19
